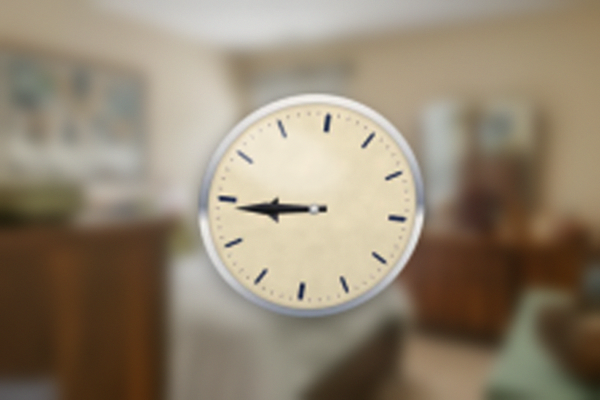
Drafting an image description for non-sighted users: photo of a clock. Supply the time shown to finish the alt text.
8:44
